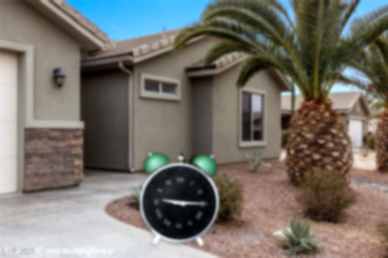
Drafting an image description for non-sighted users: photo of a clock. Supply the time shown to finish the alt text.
9:15
